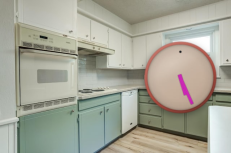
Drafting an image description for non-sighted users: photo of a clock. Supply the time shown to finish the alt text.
5:26
